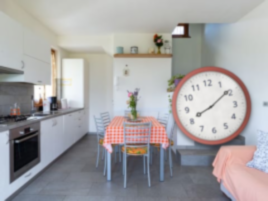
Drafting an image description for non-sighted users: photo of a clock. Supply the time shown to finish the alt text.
8:09
